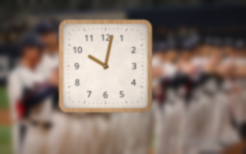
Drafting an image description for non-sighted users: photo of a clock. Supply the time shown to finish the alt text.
10:02
